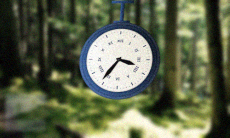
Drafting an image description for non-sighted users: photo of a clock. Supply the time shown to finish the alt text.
3:36
